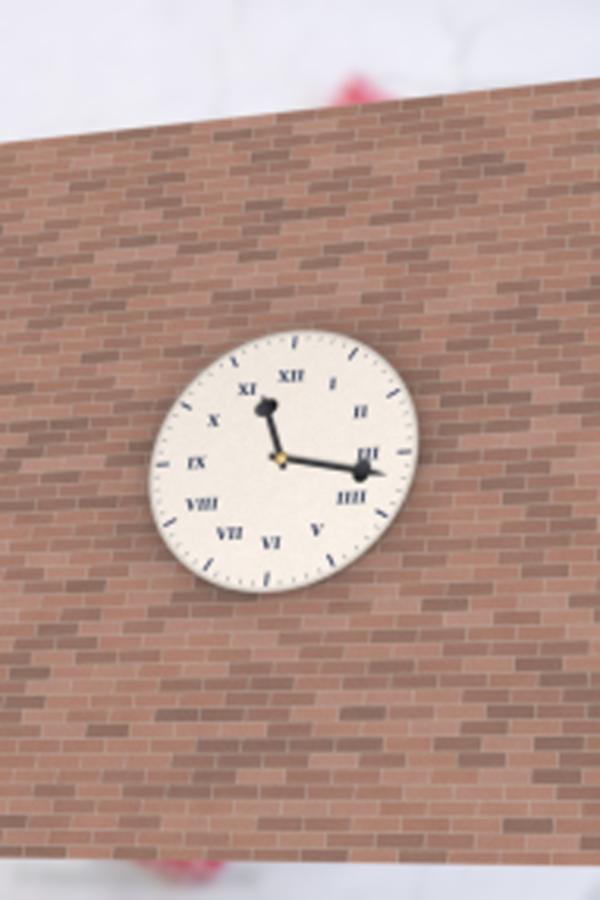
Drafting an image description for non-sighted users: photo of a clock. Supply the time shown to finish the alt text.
11:17
